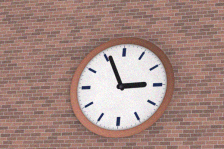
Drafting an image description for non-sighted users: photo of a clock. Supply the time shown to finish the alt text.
2:56
